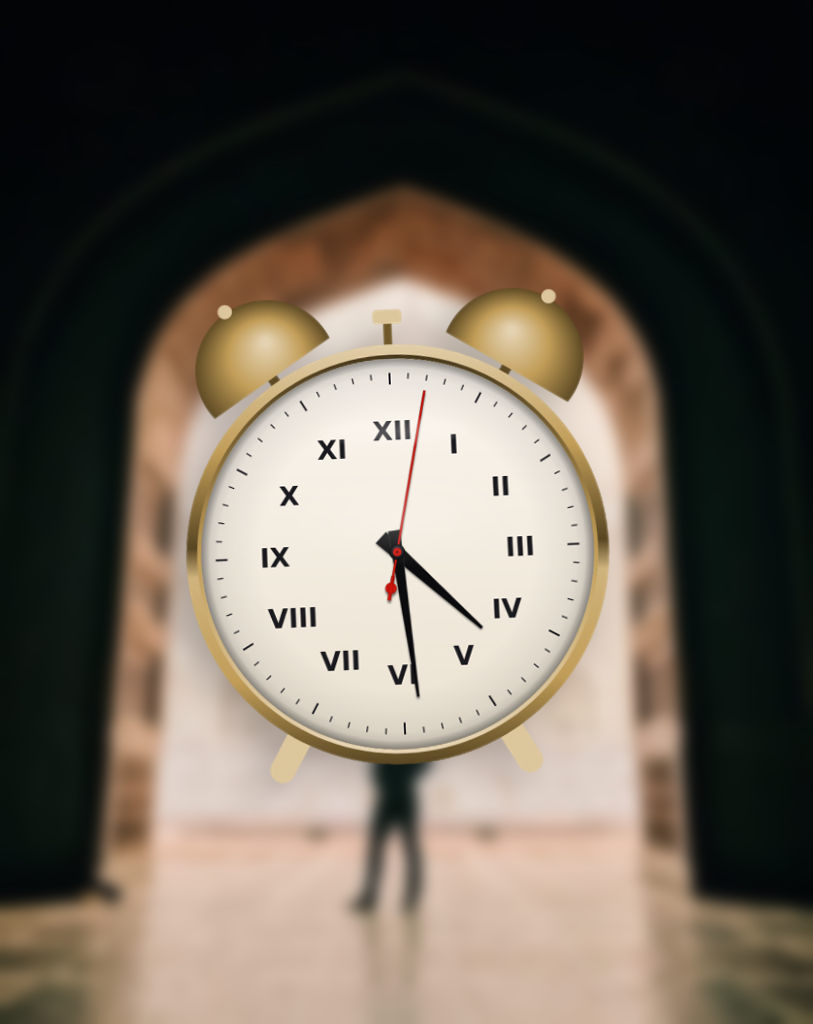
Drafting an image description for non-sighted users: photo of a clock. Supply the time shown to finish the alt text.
4:29:02
